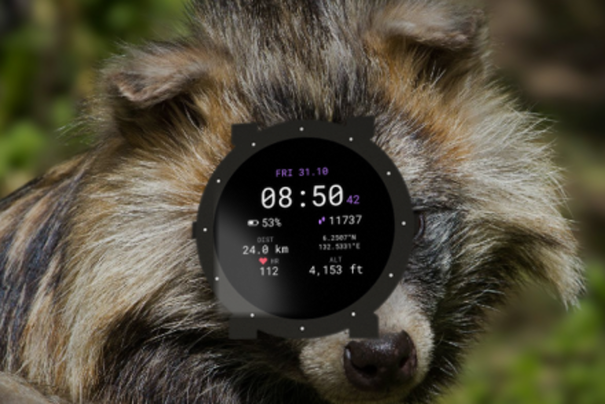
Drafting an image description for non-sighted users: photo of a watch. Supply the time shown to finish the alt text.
8:50:42
